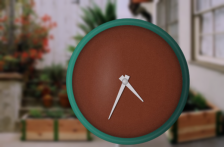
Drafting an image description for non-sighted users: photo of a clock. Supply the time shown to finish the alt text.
4:34
